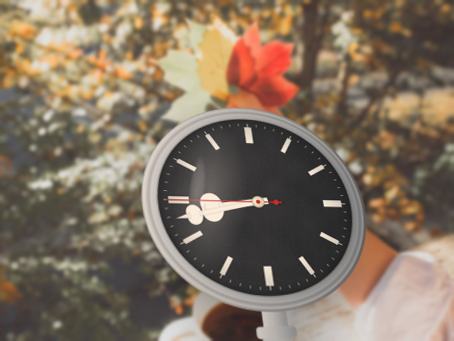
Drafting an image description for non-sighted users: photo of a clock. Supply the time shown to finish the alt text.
8:42:45
